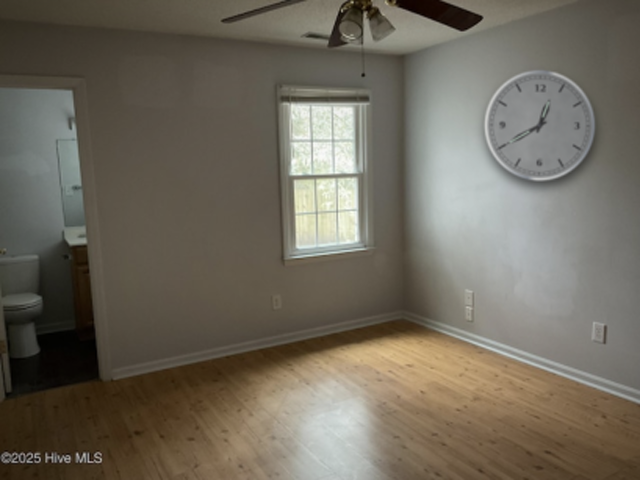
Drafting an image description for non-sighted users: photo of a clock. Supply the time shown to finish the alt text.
12:40
